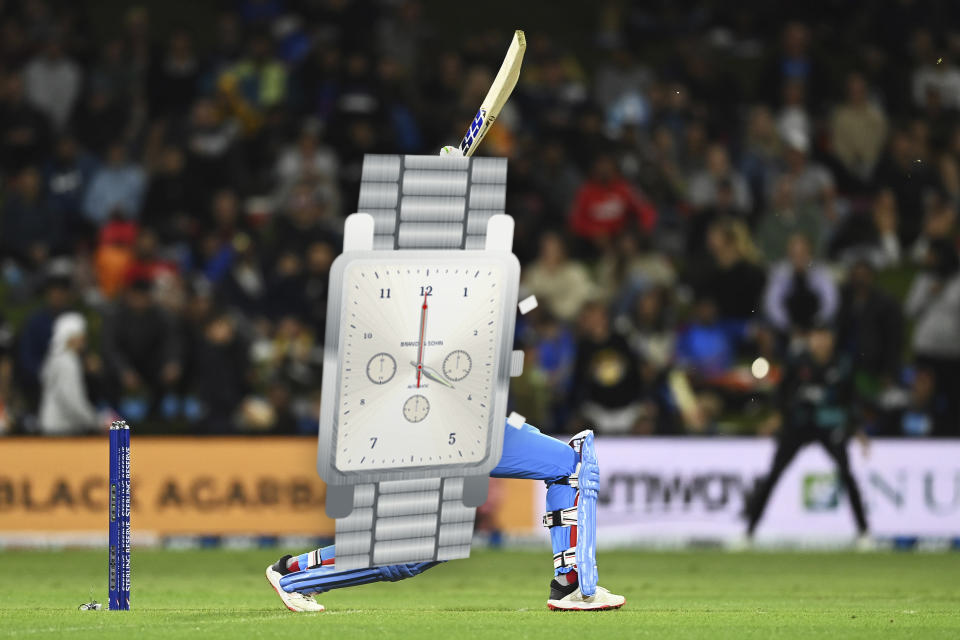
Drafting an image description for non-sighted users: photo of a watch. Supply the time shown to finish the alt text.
4:00
